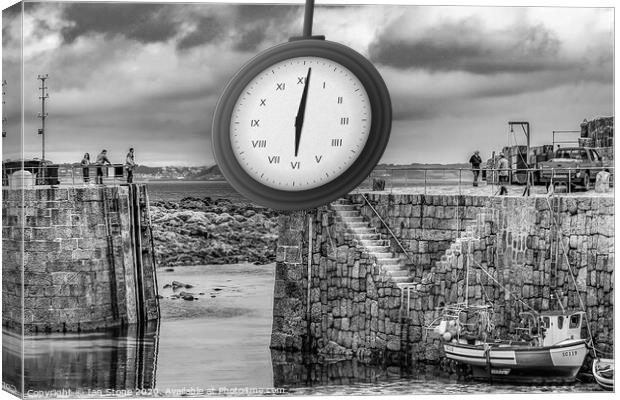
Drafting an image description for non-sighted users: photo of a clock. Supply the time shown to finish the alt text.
6:01
